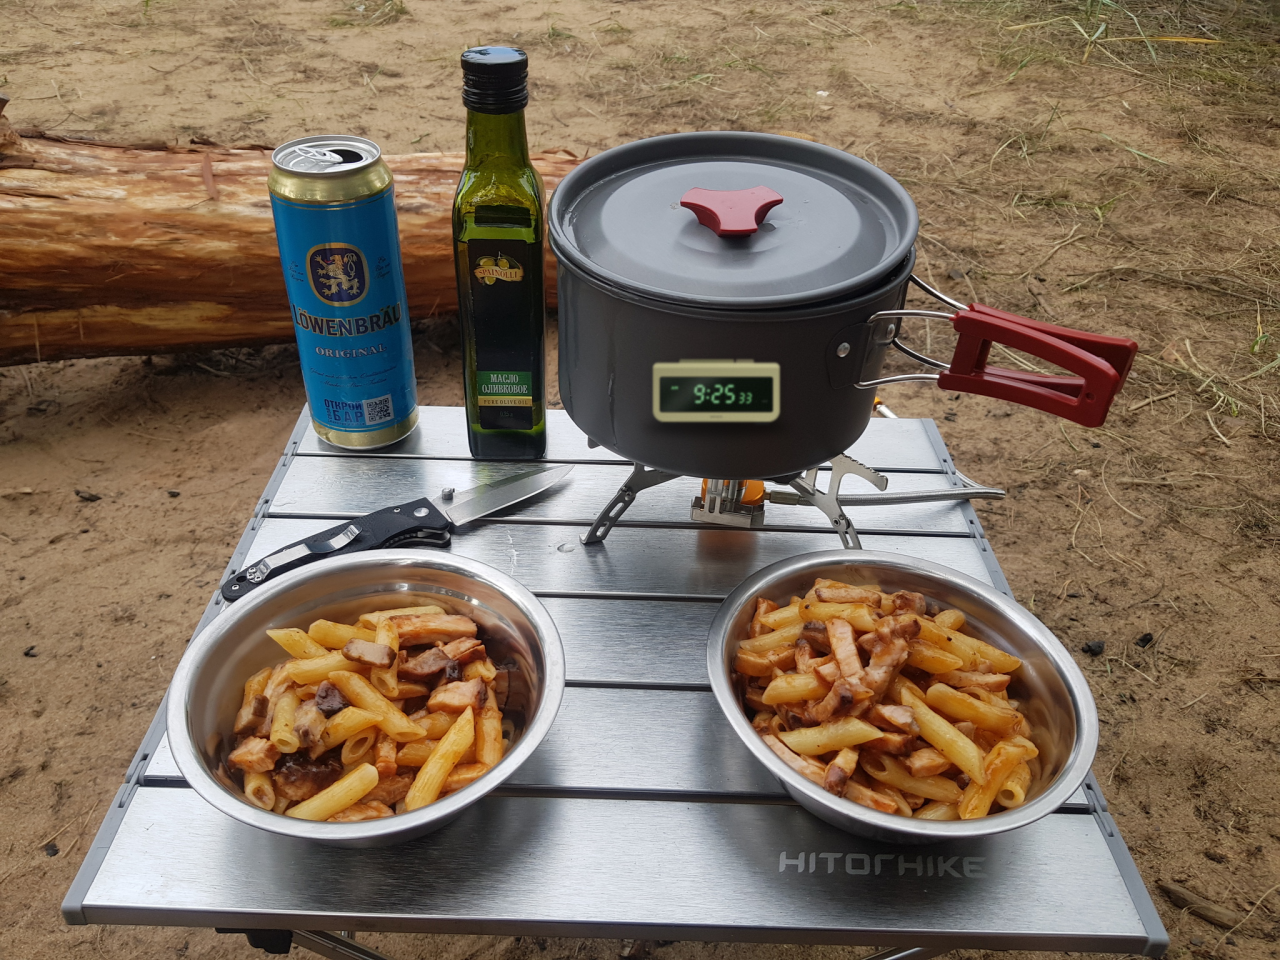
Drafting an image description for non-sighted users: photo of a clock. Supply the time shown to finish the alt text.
9:25
